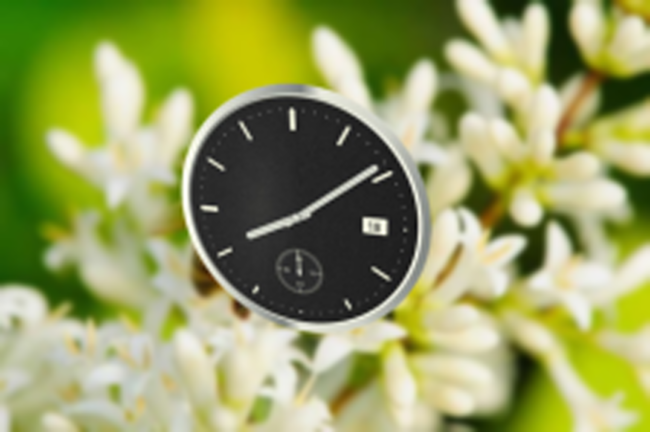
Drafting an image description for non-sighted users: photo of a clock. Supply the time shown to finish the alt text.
8:09
